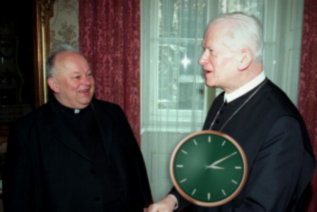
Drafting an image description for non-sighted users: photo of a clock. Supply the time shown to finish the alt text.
3:10
